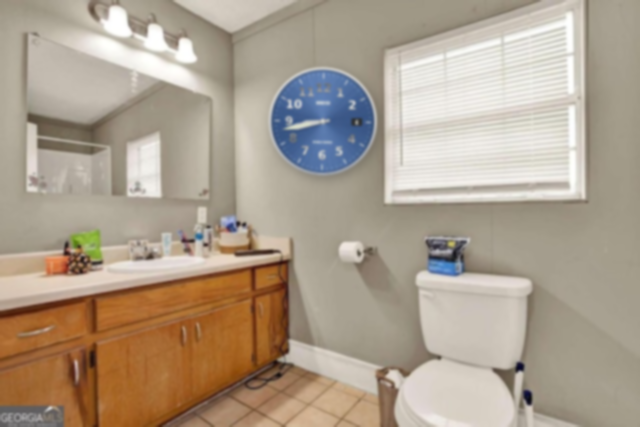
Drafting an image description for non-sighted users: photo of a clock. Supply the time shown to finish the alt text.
8:43
